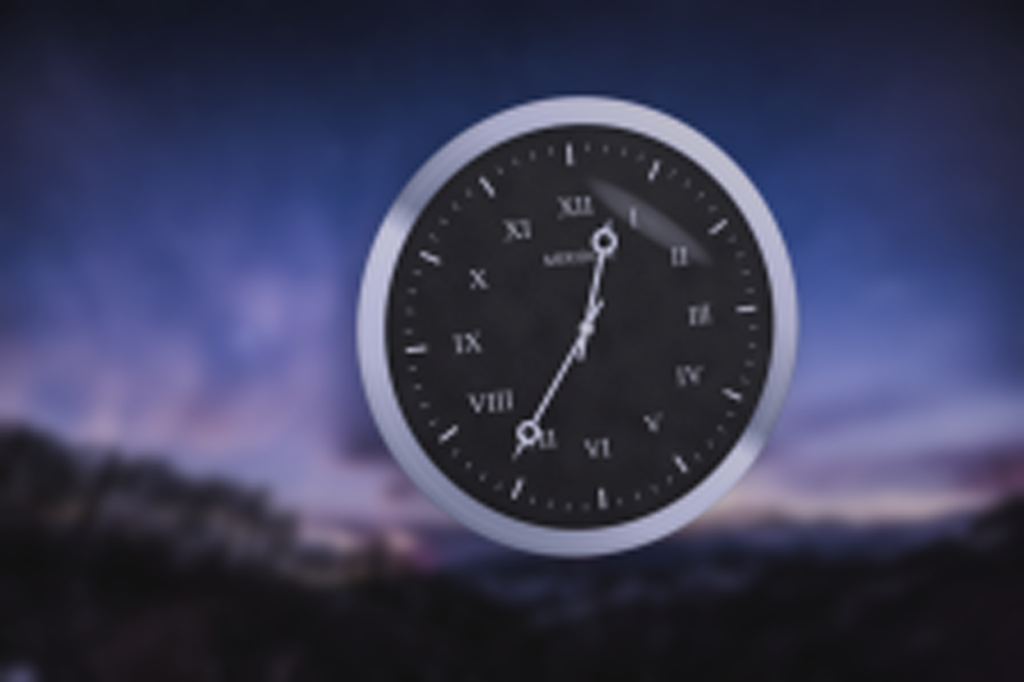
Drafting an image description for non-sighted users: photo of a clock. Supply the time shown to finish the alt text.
12:36
